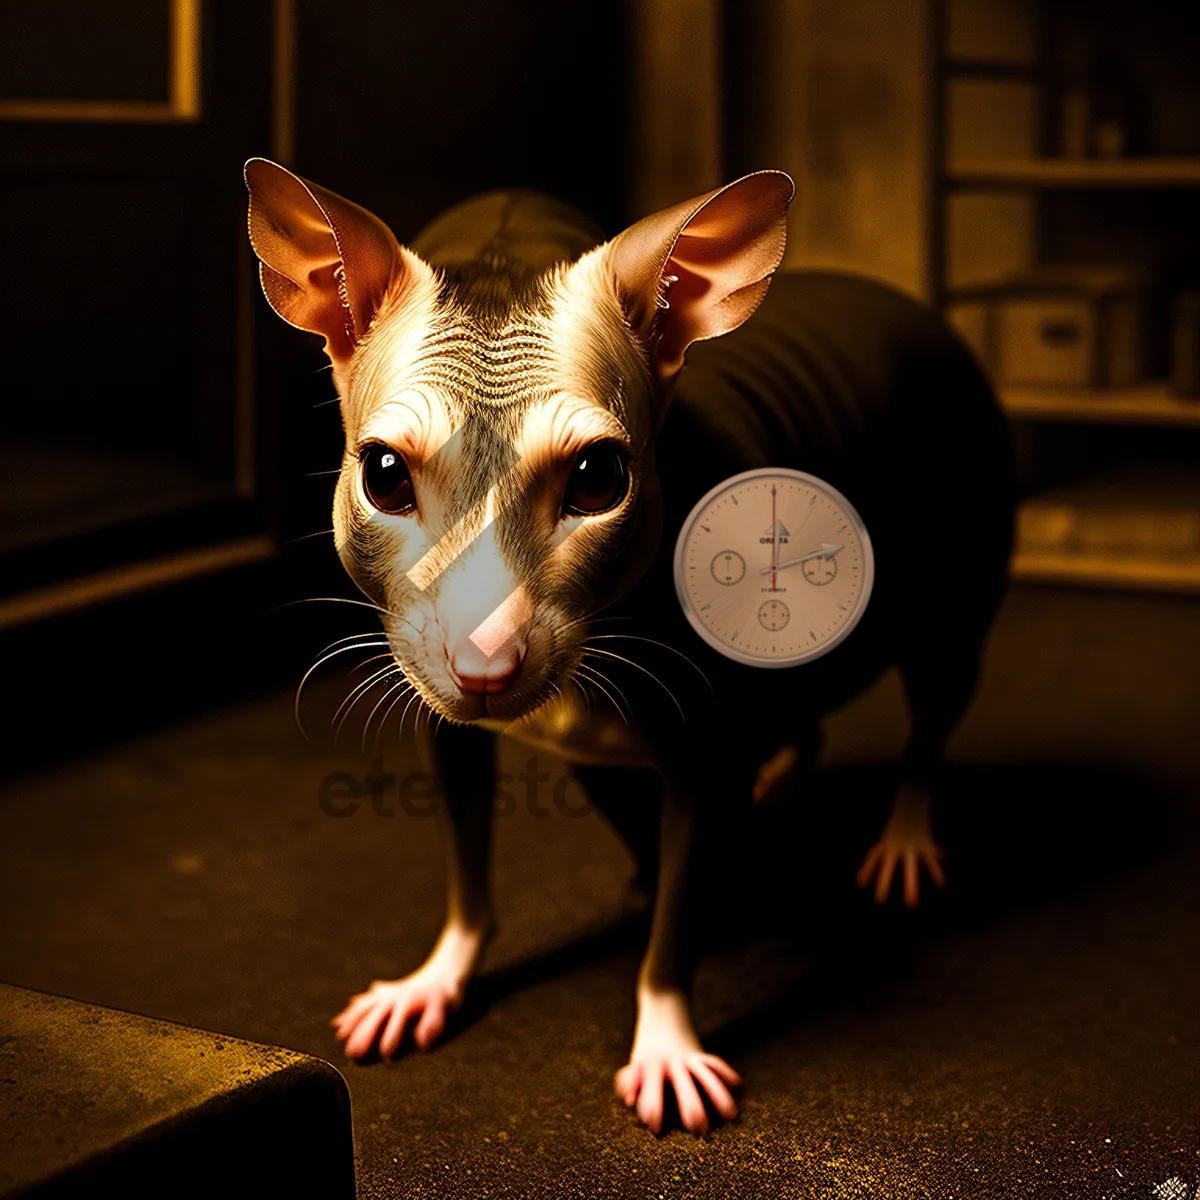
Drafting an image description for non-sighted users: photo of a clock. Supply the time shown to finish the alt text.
12:12
